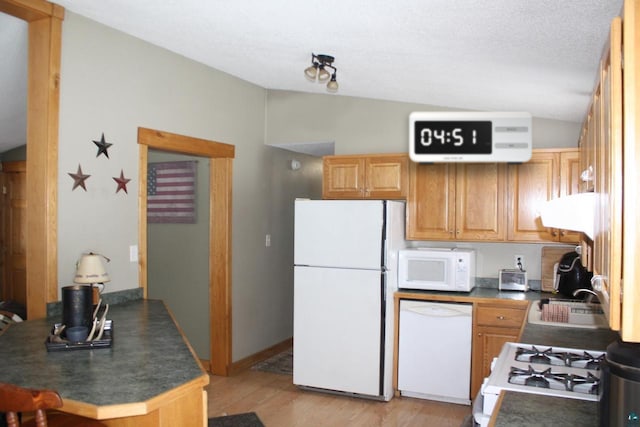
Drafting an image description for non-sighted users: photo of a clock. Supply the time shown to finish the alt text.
4:51
